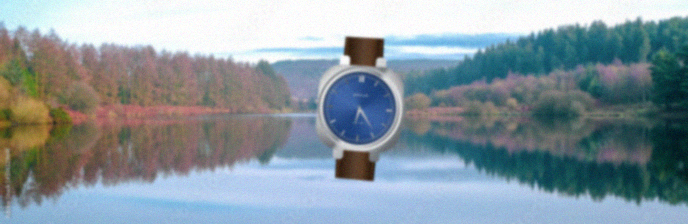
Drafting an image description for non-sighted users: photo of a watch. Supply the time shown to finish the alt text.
6:24
